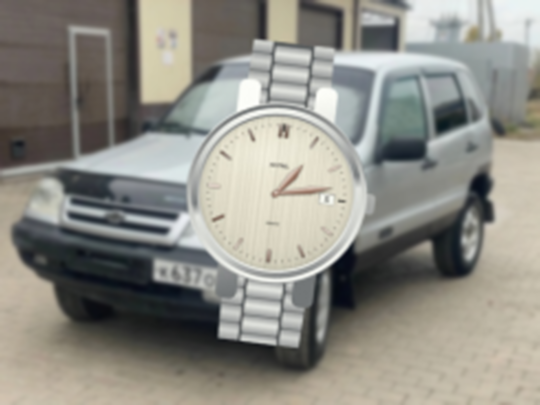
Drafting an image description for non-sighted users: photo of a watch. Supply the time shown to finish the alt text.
1:13
